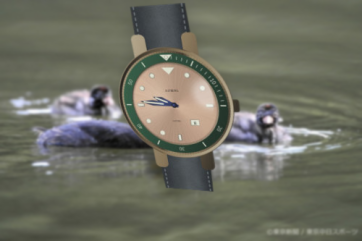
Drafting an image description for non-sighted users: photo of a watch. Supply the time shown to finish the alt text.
9:46
